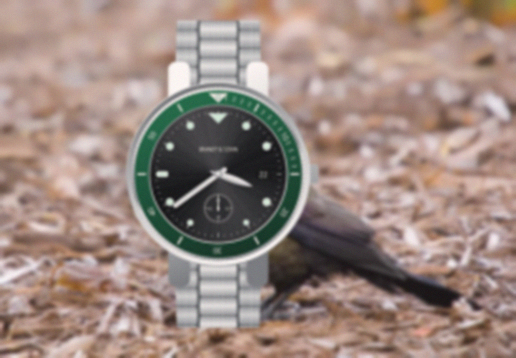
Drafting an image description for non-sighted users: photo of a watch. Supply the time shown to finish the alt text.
3:39
